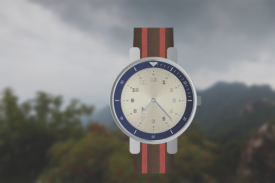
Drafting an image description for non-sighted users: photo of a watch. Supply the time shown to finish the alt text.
7:23
